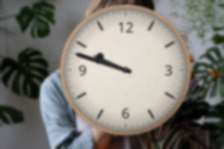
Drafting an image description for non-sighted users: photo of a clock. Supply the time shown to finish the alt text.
9:48
